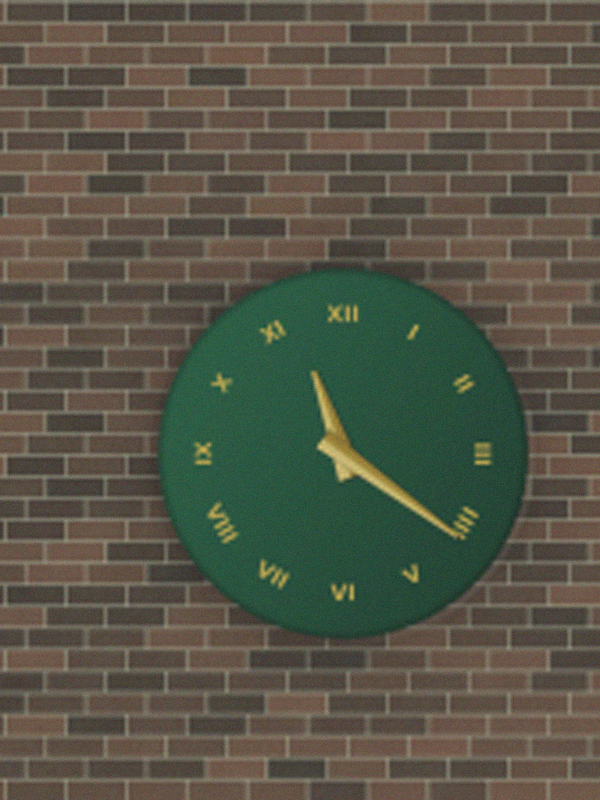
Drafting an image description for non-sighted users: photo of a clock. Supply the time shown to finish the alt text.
11:21
